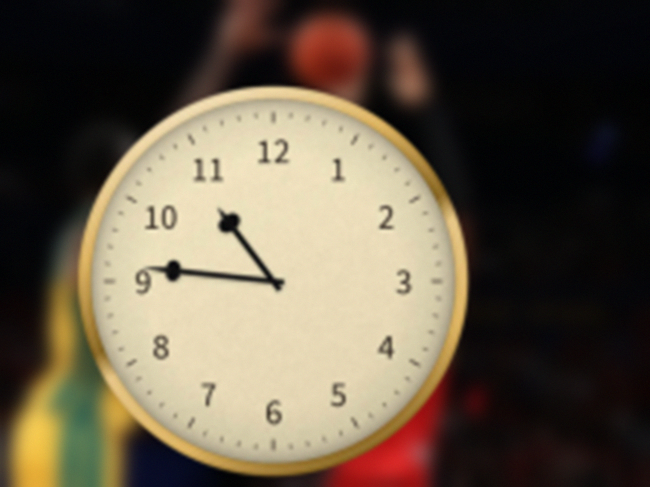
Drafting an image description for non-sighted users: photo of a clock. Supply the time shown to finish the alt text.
10:46
